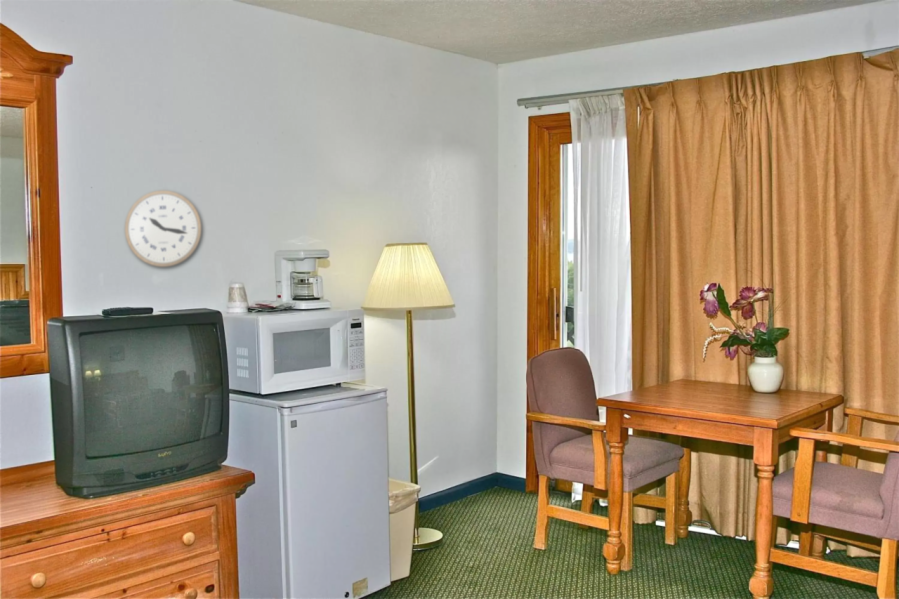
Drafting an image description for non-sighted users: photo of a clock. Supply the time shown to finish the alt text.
10:17
